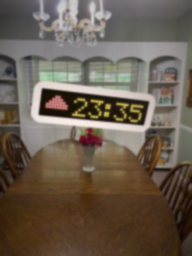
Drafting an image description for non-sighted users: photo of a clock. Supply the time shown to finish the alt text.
23:35
